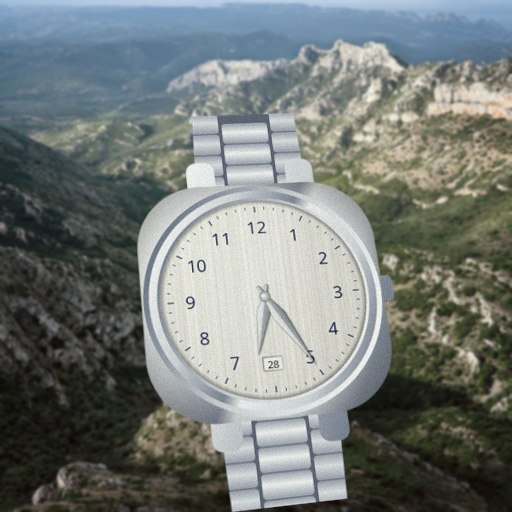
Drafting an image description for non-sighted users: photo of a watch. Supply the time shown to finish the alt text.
6:25
